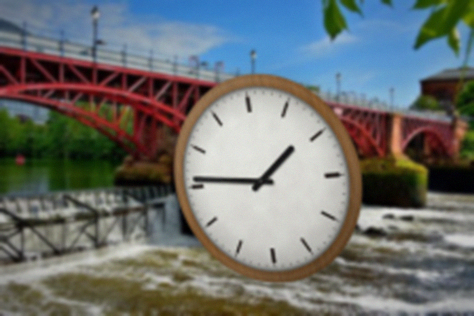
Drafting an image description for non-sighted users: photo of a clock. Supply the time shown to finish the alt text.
1:46
